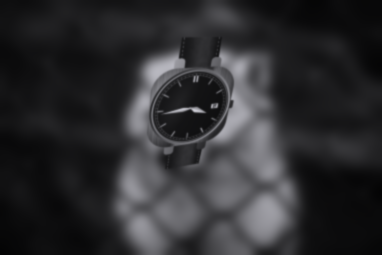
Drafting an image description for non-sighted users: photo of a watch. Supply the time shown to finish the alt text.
3:44
